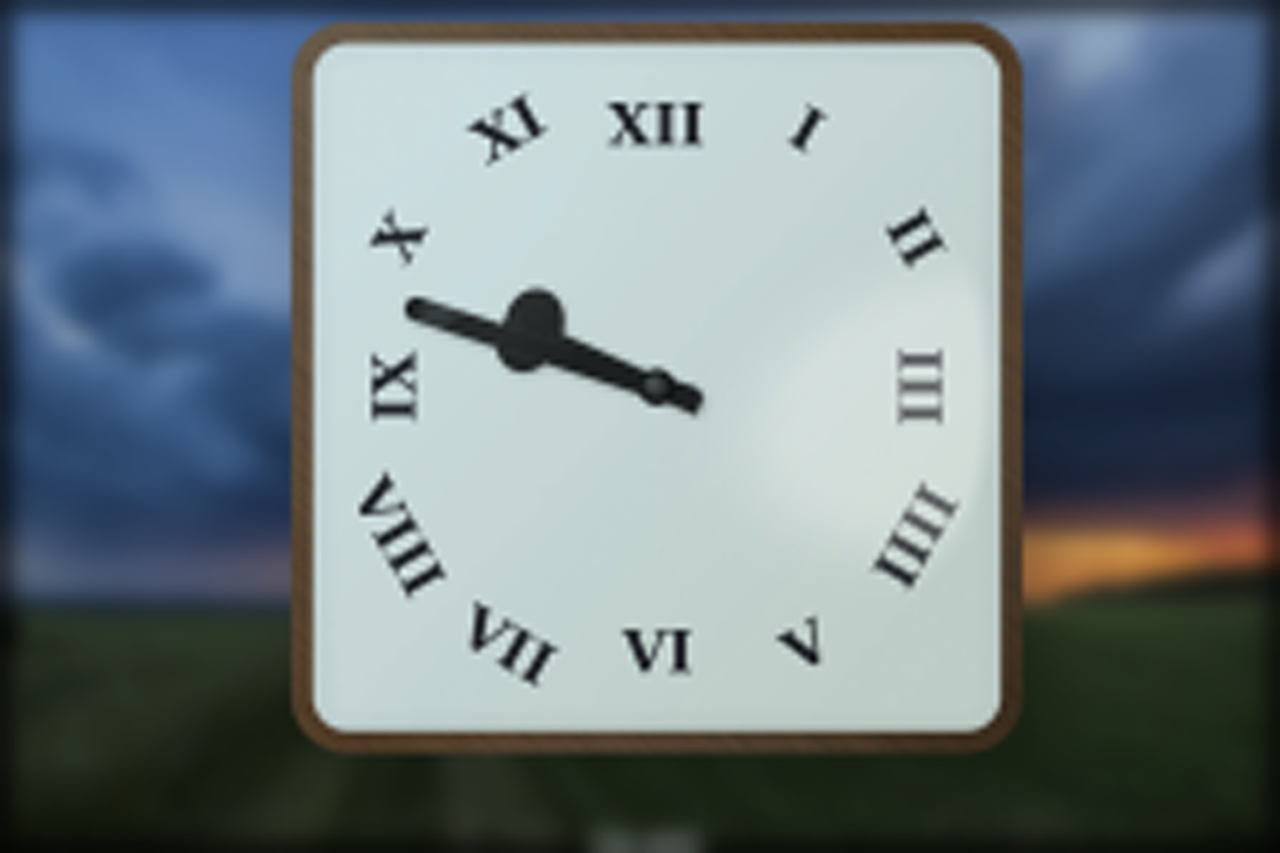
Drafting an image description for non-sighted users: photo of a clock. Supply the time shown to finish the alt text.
9:48
